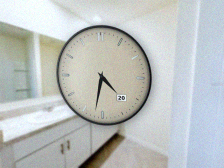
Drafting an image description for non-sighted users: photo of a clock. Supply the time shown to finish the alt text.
4:32
